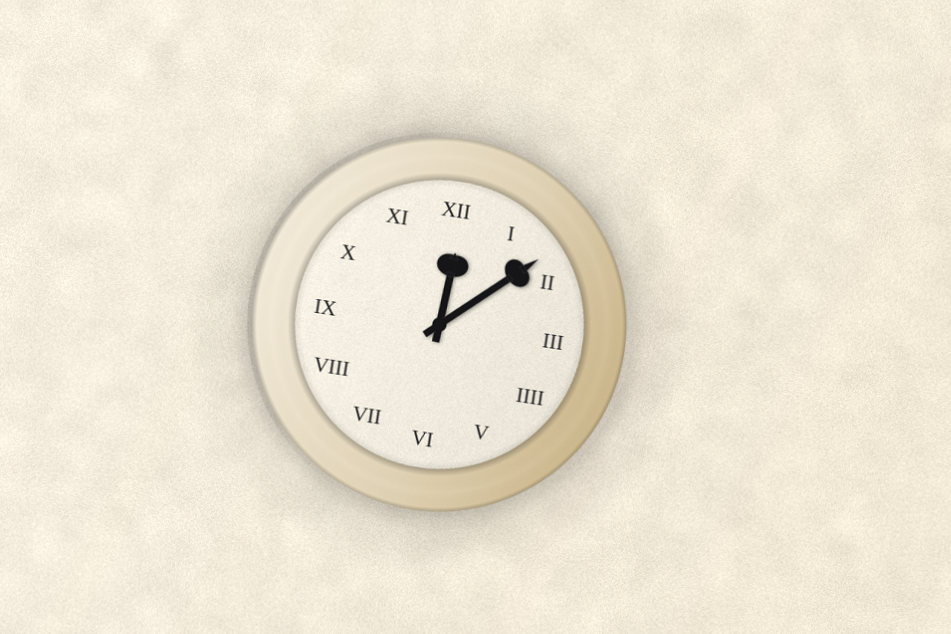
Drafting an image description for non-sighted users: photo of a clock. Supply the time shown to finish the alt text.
12:08
